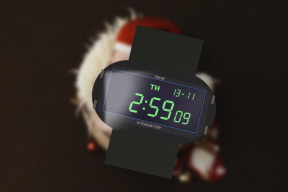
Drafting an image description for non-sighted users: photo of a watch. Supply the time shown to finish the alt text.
2:59:09
